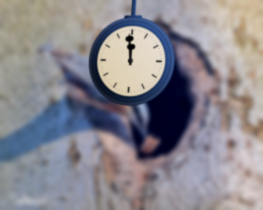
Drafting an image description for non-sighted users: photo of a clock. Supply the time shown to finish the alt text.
11:59
